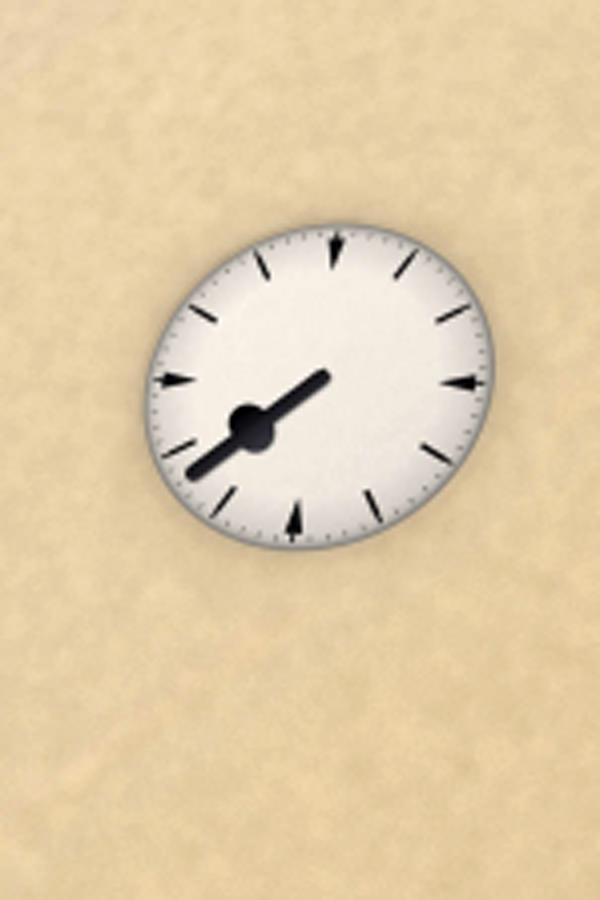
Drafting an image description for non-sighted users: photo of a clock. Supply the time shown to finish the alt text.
7:38
